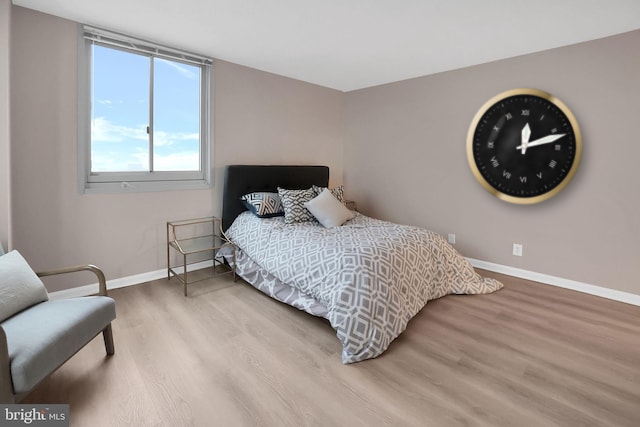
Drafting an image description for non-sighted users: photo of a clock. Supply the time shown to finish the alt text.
12:12
